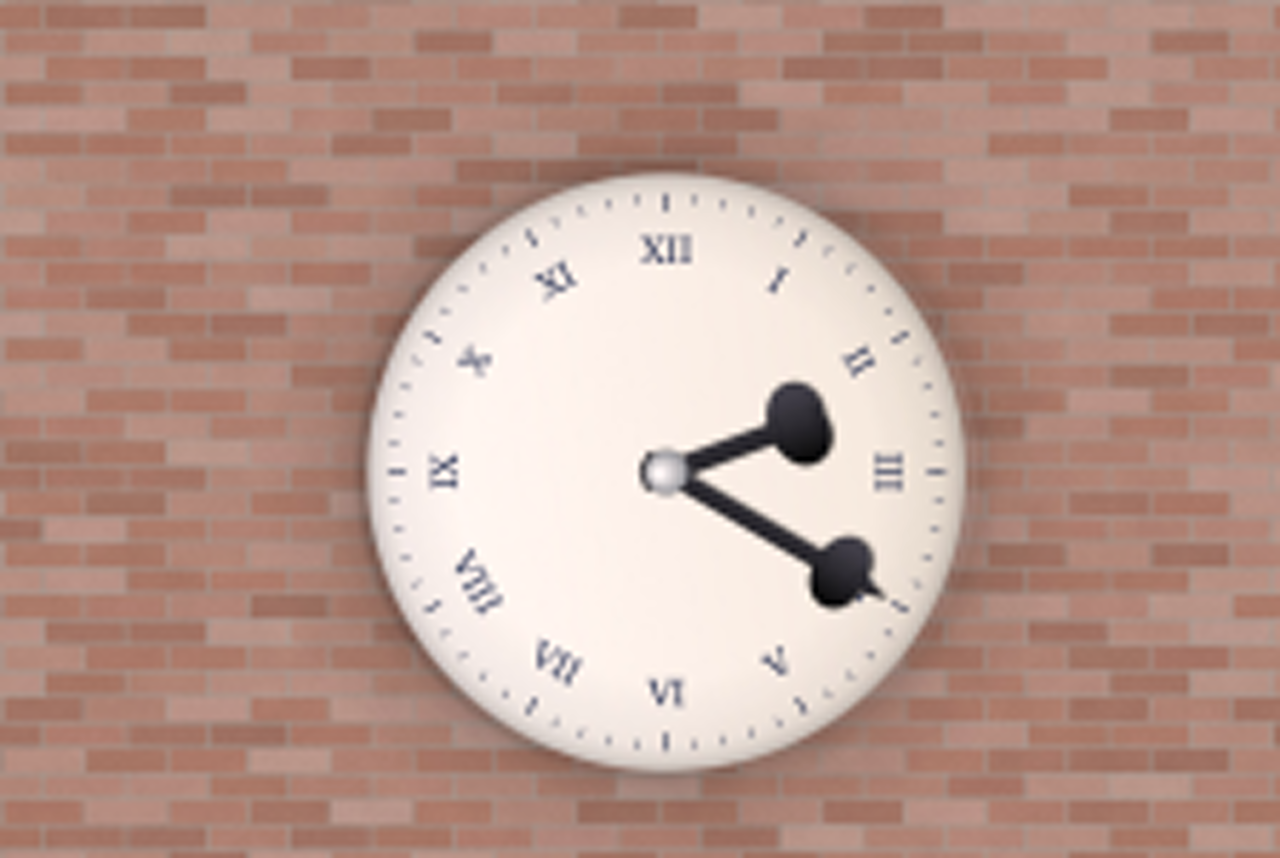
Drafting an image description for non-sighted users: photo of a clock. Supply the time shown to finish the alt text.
2:20
